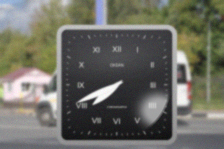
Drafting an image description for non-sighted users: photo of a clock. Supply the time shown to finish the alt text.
7:41
